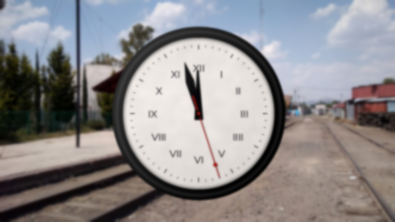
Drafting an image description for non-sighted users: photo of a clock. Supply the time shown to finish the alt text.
11:57:27
